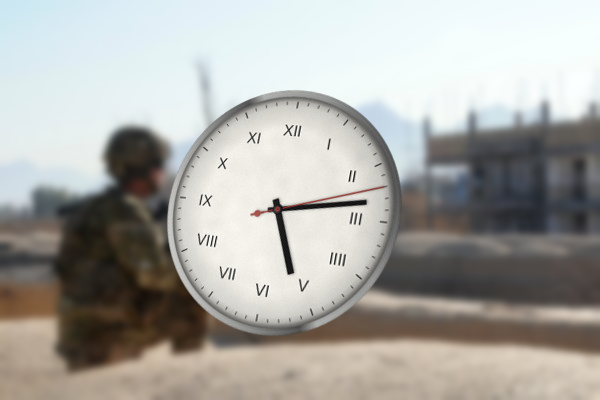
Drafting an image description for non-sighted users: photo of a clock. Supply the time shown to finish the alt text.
5:13:12
